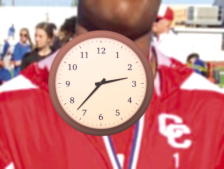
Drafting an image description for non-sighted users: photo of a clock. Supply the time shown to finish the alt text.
2:37
